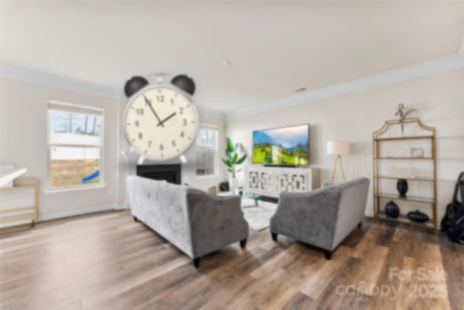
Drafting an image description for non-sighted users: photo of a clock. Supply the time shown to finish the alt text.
1:55
